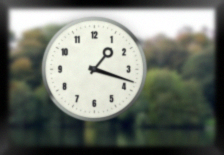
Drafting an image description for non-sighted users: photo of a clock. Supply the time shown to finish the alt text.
1:18
